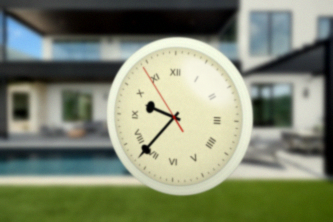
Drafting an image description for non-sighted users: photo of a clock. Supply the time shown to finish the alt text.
9:36:54
